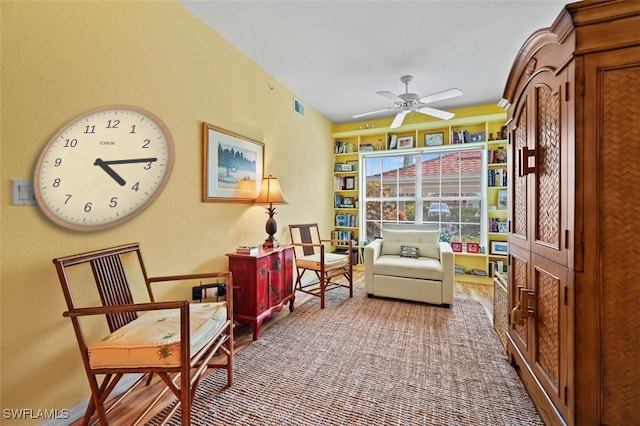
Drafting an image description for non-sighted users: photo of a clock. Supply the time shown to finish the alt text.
4:14
